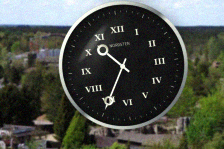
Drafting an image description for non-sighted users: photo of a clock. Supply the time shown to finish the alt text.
10:35
